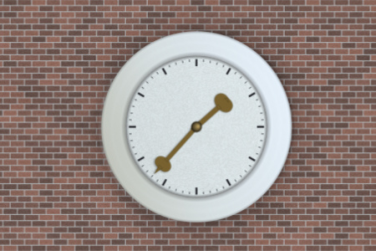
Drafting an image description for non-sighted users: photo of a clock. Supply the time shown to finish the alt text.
1:37
